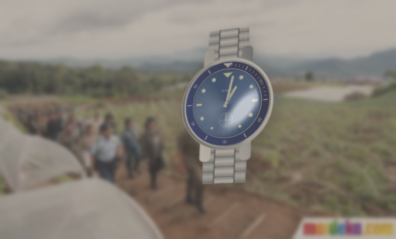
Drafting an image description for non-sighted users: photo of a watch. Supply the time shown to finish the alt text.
1:02
